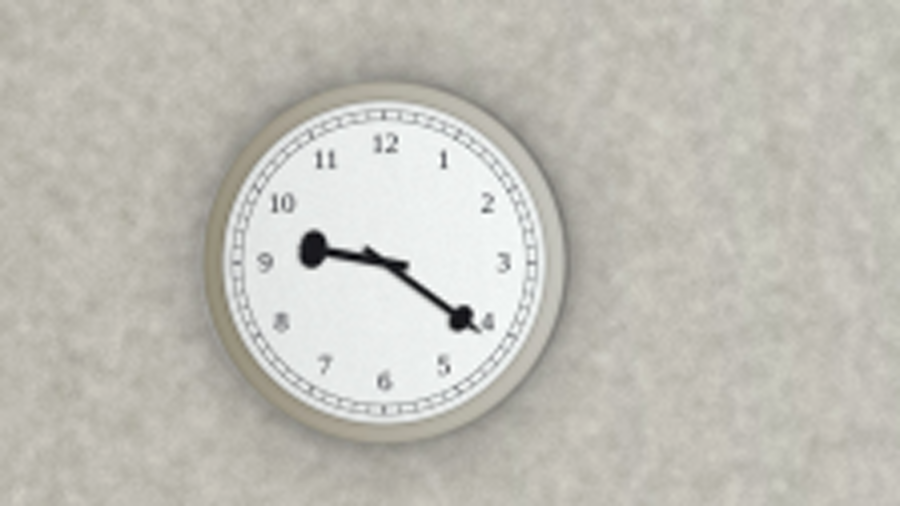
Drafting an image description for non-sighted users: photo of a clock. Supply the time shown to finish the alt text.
9:21
